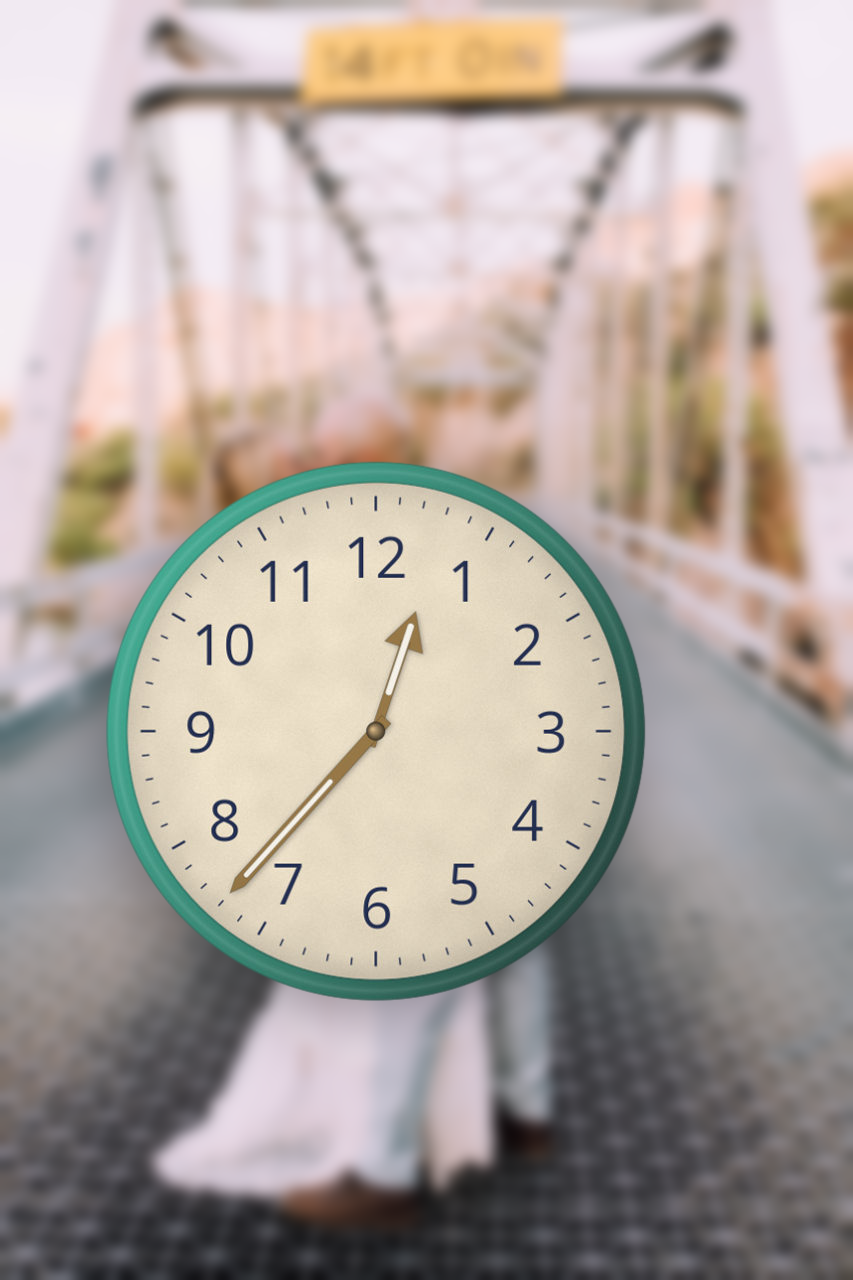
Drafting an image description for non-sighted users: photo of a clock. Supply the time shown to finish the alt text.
12:37
